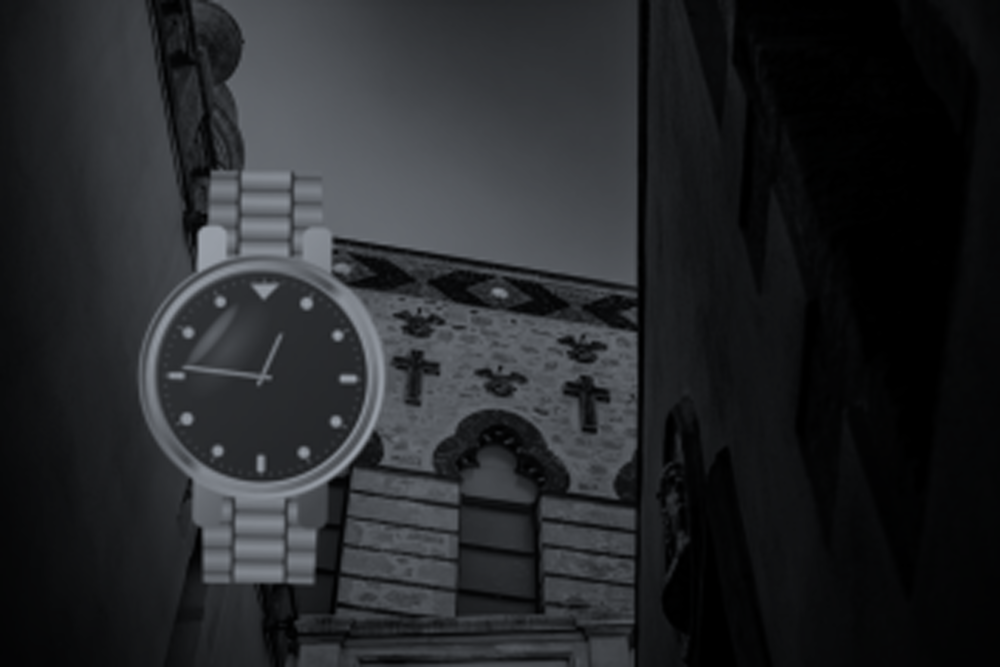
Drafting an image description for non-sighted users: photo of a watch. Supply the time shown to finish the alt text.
12:46
